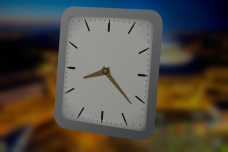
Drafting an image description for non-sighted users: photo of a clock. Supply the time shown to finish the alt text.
8:22
